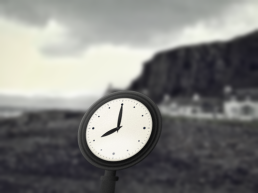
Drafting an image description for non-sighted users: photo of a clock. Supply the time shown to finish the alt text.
8:00
